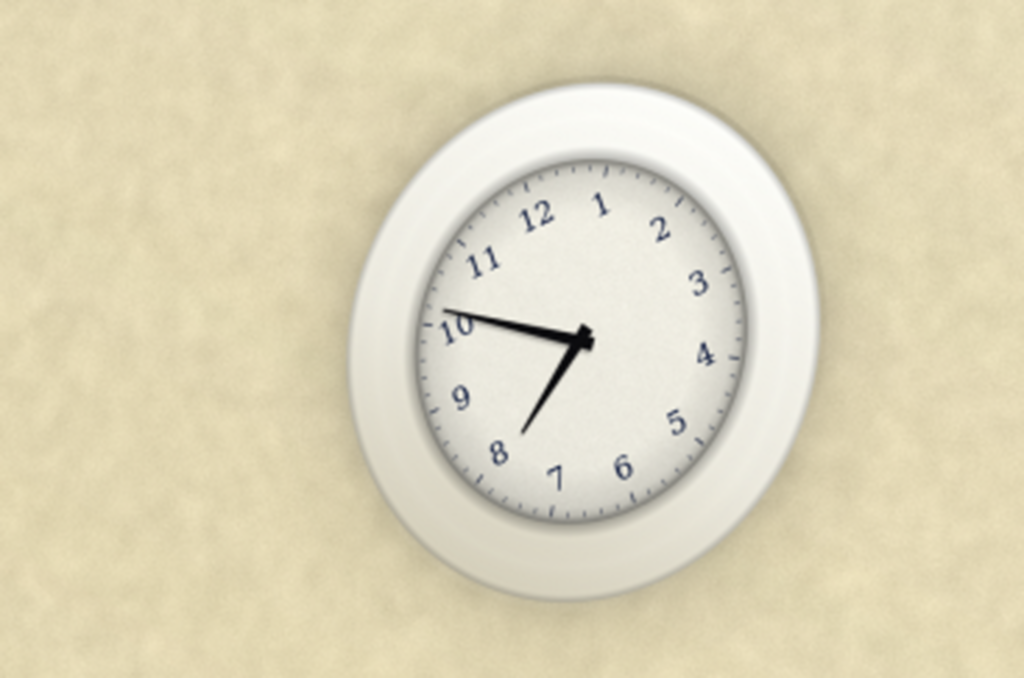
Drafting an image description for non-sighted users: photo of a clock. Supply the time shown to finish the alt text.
7:51
